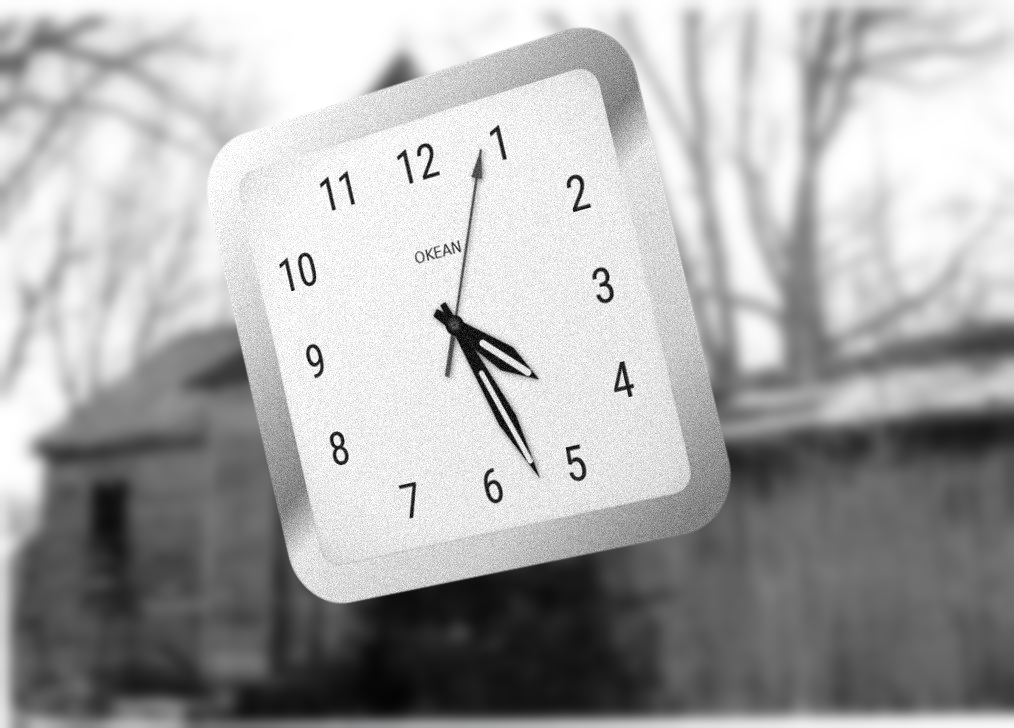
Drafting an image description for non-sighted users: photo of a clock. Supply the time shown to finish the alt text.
4:27:04
